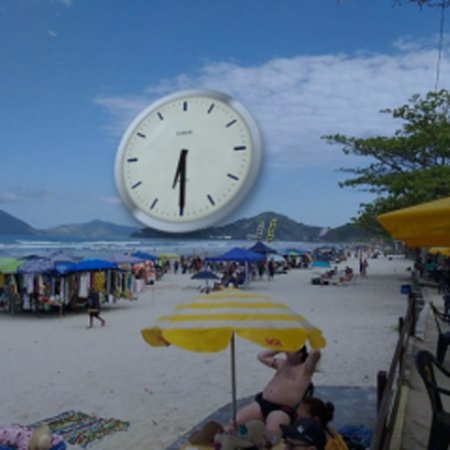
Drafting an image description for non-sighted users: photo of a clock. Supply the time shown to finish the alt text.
6:30
